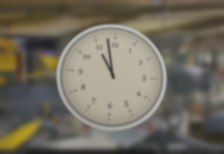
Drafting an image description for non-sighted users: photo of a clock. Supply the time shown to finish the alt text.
10:58
